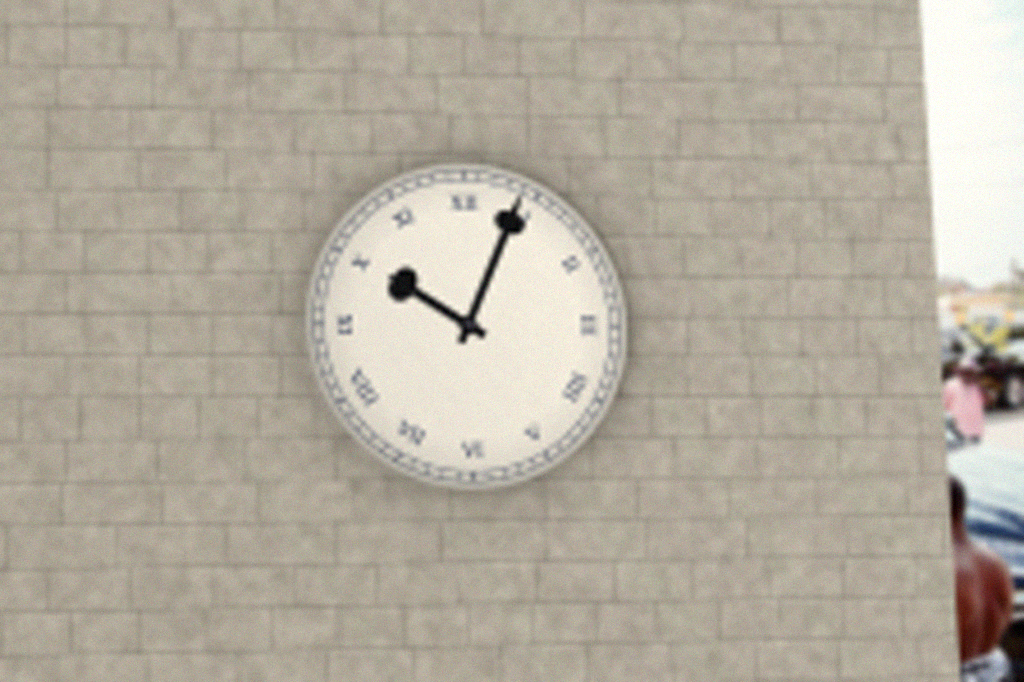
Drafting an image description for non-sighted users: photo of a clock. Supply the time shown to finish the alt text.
10:04
